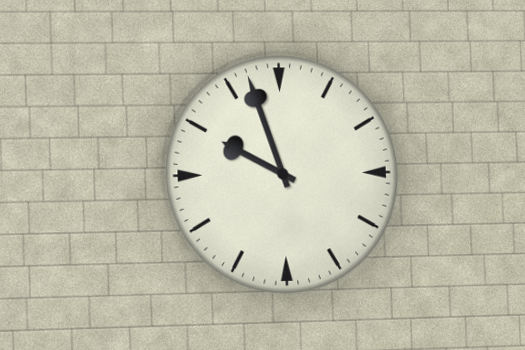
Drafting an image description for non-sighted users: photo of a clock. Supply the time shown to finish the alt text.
9:57
